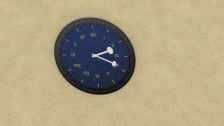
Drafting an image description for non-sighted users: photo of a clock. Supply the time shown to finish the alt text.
2:19
